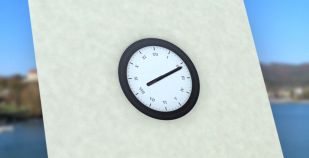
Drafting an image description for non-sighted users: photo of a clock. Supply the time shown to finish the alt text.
8:11
